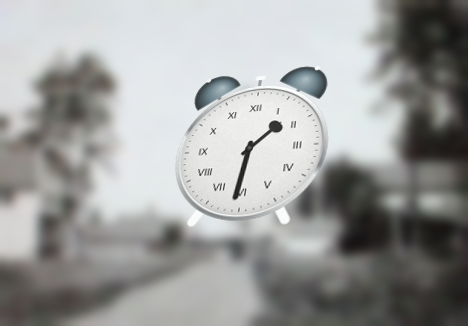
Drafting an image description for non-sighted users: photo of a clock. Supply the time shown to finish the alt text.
1:31
